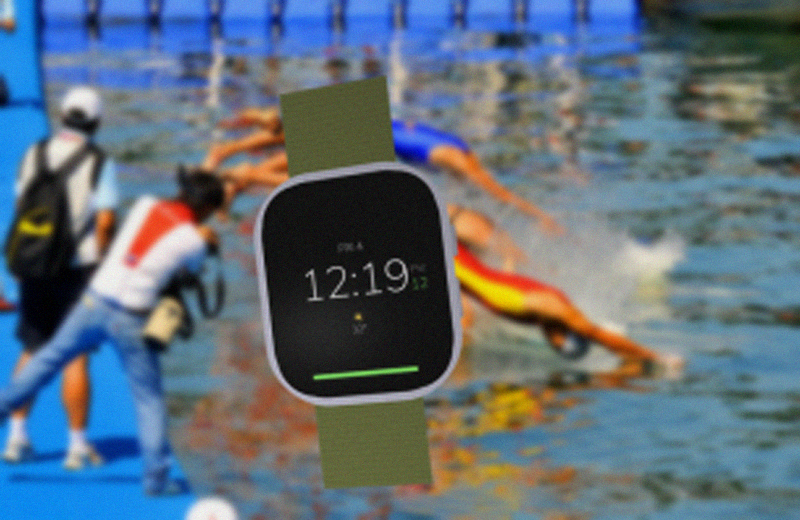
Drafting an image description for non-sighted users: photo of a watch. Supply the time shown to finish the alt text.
12:19
